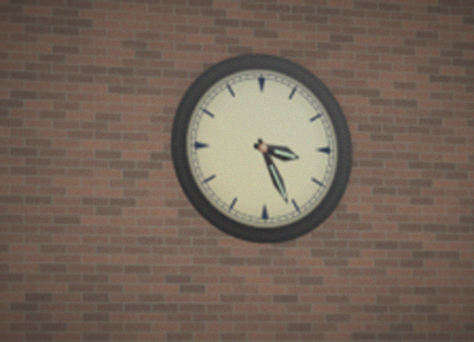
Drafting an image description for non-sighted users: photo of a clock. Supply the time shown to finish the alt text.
3:26
